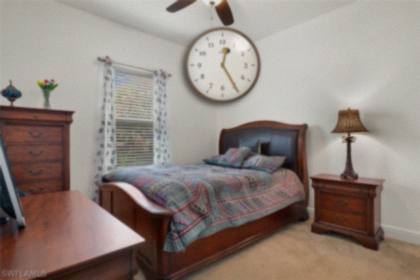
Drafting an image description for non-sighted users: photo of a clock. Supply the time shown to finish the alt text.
12:25
